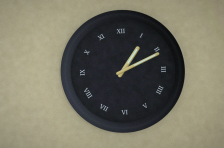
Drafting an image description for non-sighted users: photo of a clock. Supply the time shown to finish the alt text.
1:11
